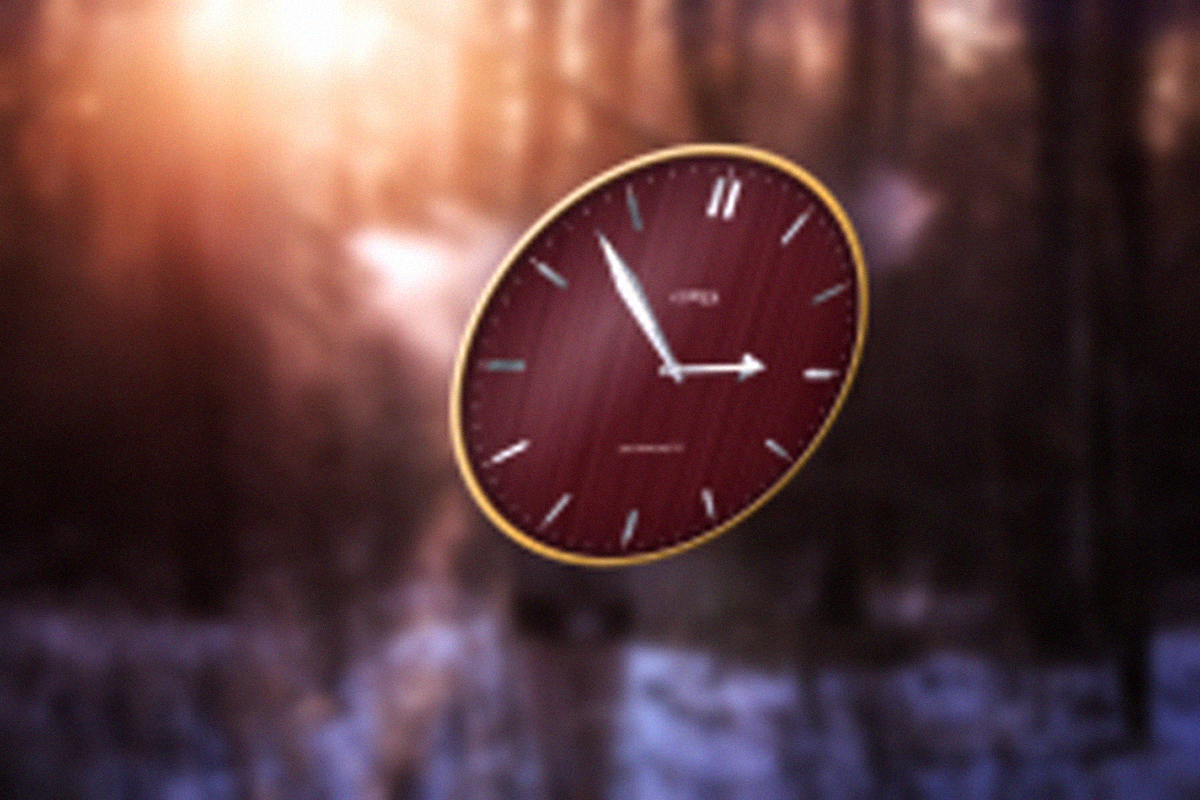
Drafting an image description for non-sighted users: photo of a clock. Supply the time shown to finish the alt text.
2:53
